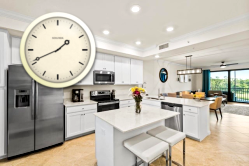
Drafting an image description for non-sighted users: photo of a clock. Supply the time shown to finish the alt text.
1:41
